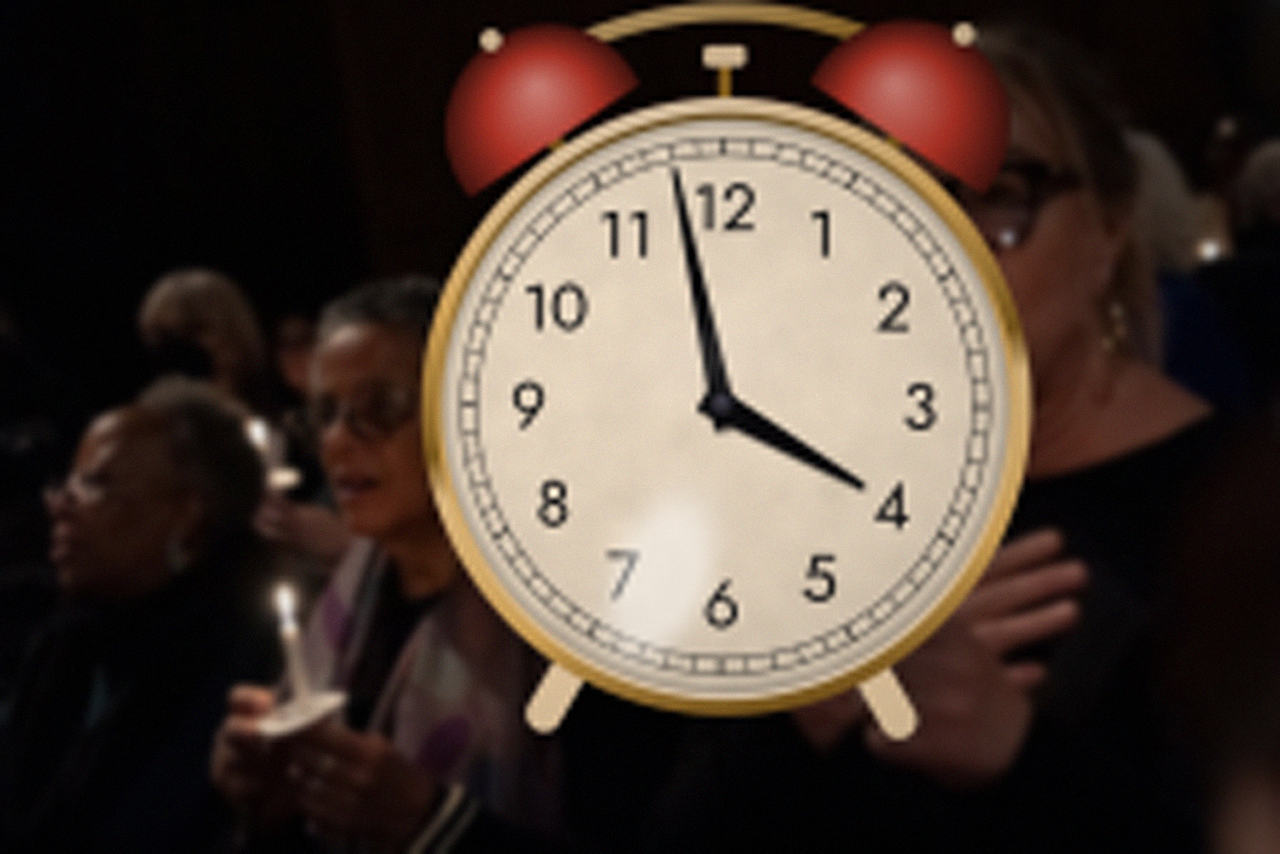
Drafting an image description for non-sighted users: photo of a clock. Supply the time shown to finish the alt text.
3:58
